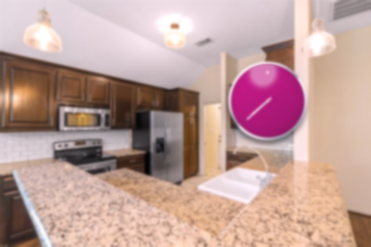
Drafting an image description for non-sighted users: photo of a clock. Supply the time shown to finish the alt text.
7:38
